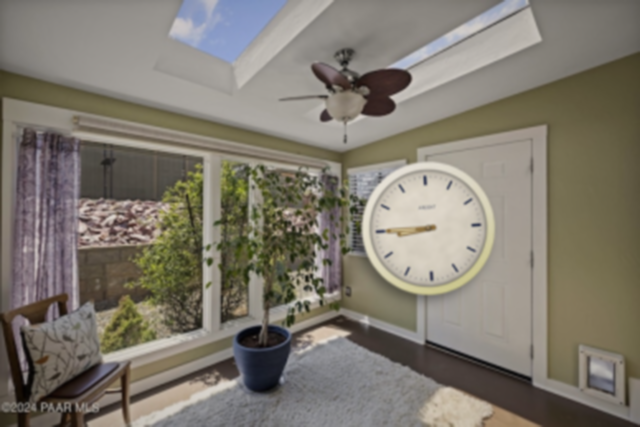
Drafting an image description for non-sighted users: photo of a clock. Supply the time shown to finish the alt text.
8:45
